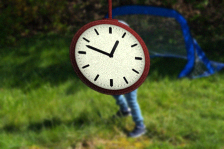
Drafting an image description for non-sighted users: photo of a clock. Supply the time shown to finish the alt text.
12:48
